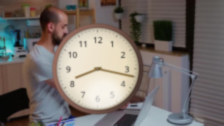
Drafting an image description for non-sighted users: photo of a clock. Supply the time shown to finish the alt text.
8:17
